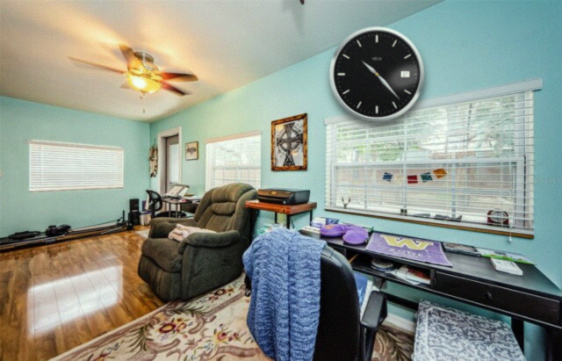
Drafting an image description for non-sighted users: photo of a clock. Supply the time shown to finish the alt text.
10:23
